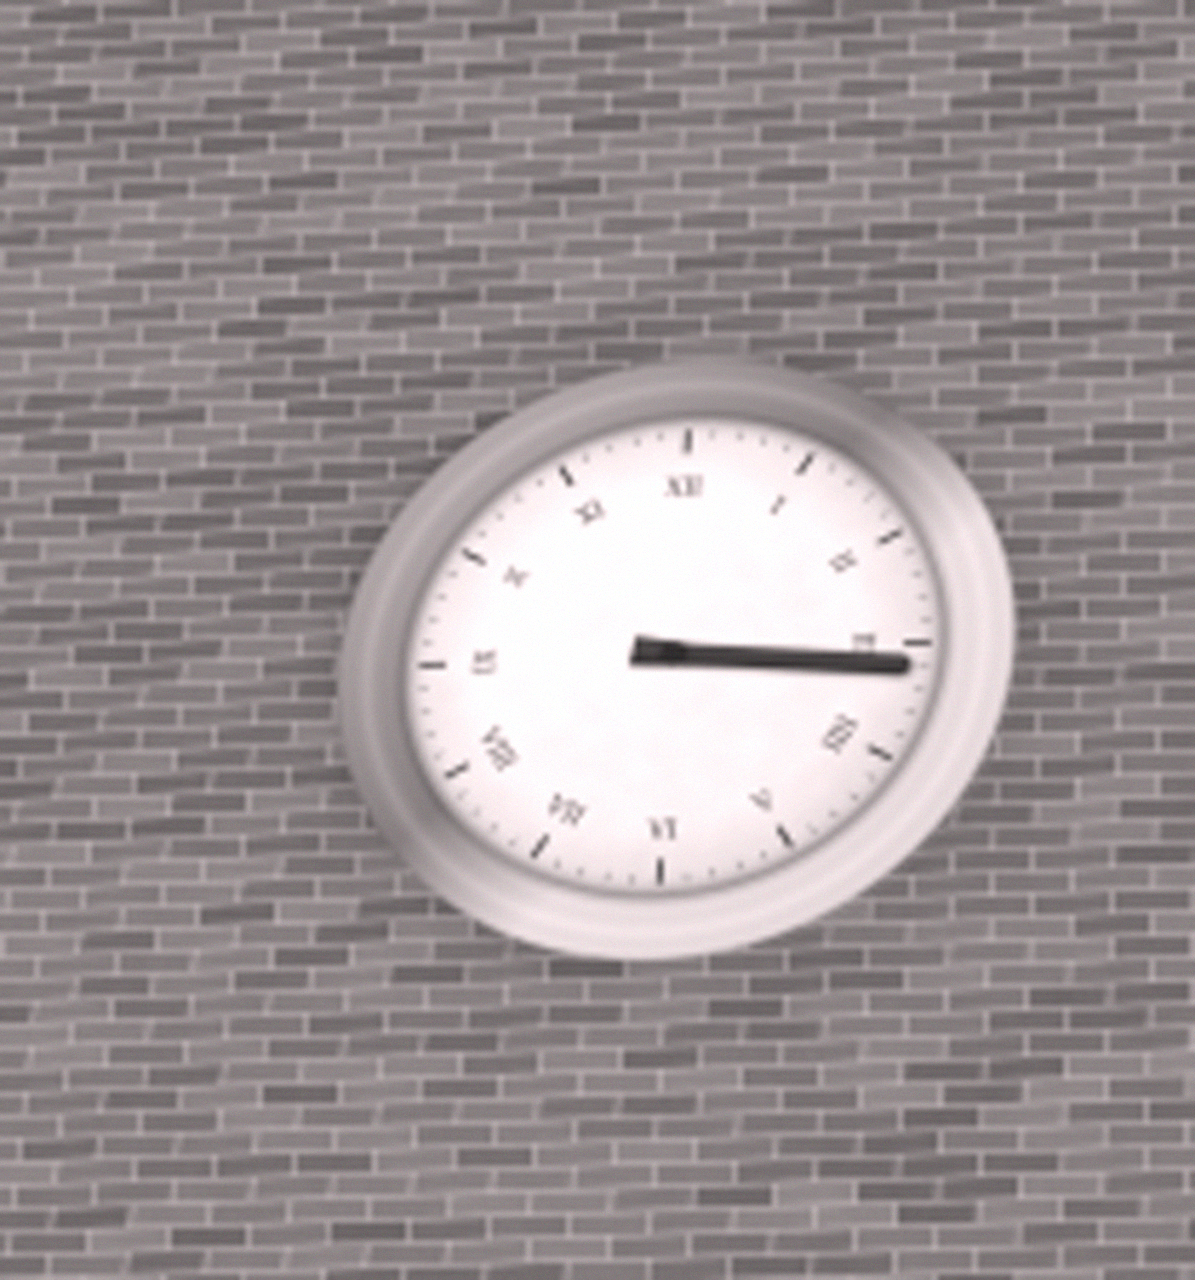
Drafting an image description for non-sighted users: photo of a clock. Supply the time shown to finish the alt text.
3:16
